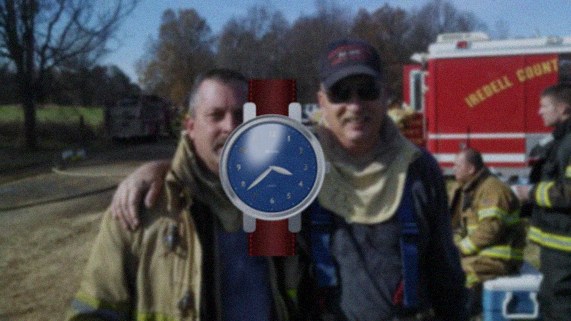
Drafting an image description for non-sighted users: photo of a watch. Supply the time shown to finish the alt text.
3:38
